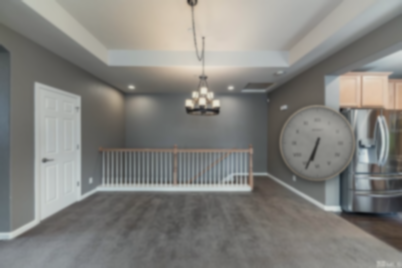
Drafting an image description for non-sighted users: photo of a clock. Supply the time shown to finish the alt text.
6:34
